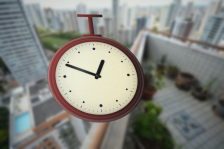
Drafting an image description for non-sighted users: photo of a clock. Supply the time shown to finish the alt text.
12:49
